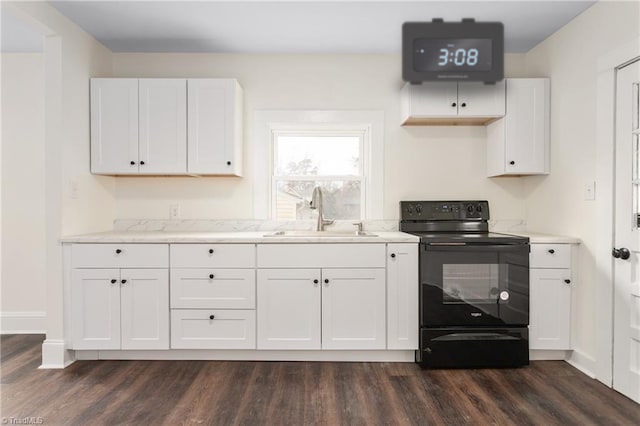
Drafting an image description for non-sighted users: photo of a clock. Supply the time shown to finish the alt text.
3:08
